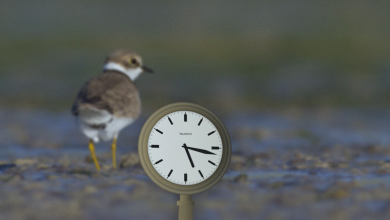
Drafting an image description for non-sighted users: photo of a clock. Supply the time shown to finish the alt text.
5:17
